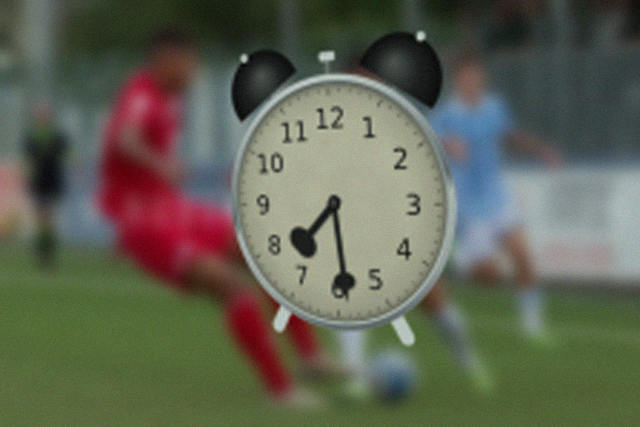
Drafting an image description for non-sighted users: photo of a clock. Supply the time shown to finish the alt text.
7:29
